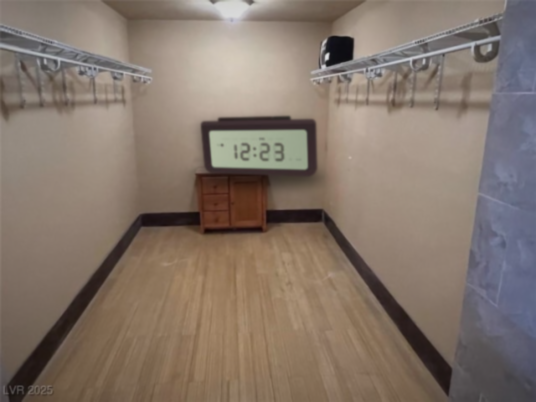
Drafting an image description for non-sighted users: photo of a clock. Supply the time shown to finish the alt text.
12:23
